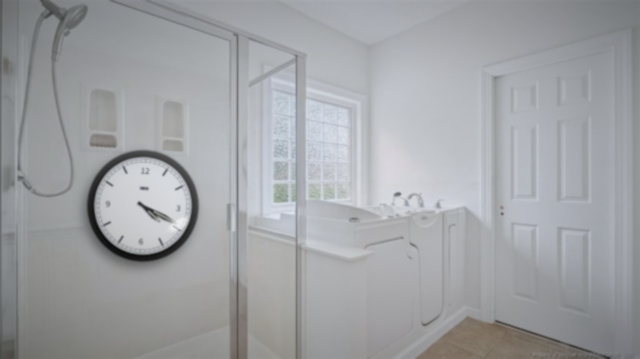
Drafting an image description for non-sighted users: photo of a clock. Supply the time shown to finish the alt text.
4:19
